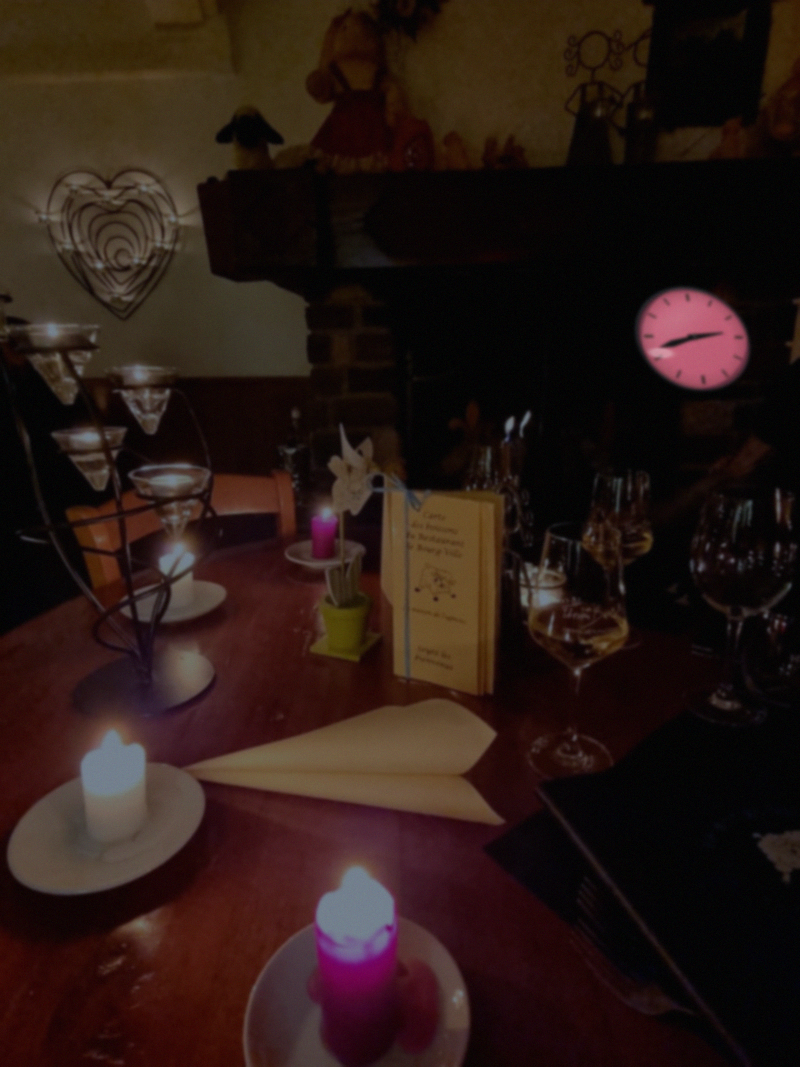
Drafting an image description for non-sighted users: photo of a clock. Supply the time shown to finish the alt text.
2:42
